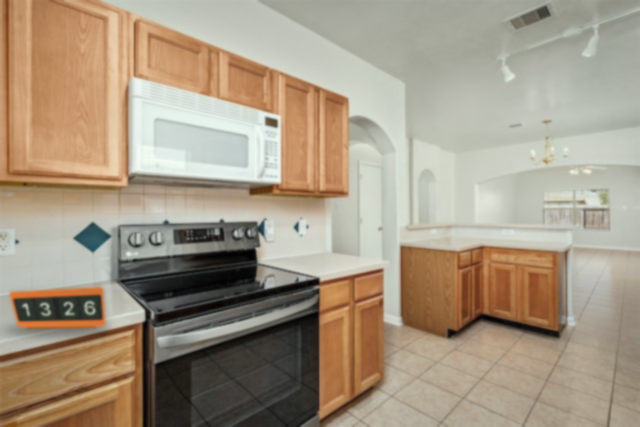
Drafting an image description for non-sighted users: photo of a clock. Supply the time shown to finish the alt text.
13:26
